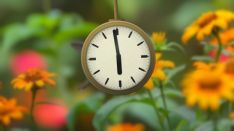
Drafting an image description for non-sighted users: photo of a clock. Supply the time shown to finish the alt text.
5:59
